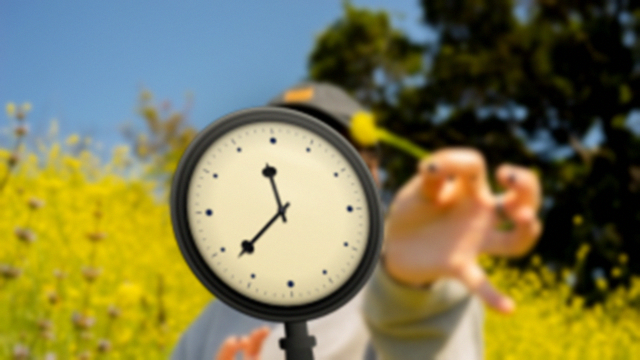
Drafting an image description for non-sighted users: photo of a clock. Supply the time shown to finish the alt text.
11:38
